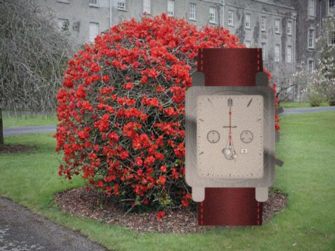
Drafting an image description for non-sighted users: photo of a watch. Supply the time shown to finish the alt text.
6:28
